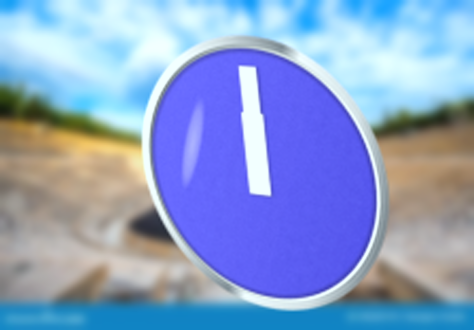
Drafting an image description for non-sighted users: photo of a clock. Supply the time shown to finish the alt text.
12:00
